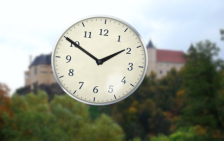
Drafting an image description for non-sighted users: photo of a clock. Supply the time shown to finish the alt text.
1:50
